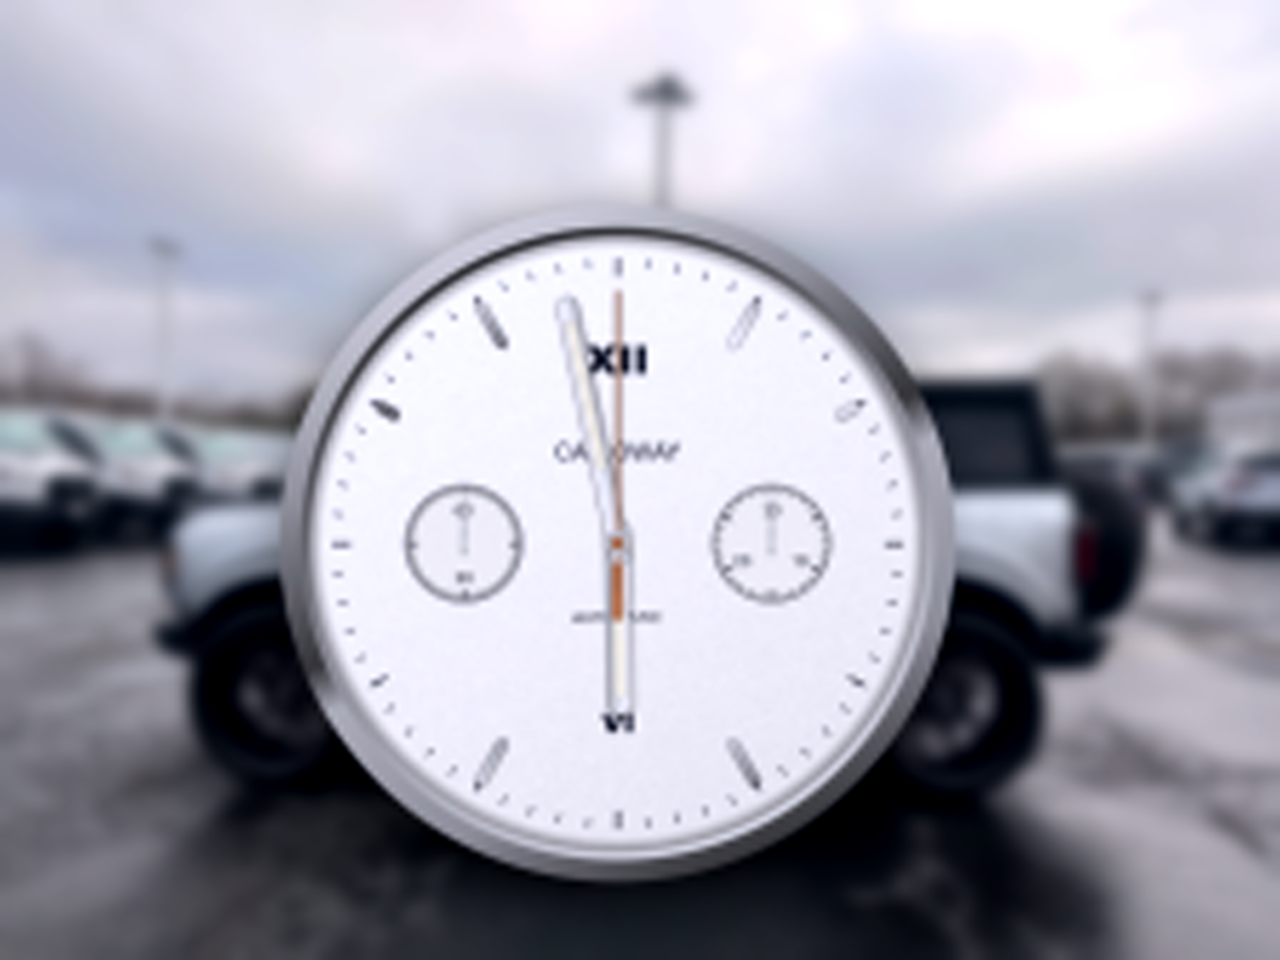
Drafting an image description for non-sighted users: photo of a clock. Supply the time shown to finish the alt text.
5:58
